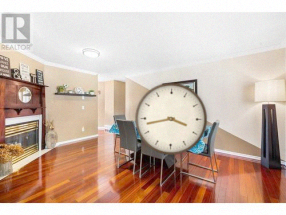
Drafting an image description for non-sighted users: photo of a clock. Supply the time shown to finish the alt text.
3:43
